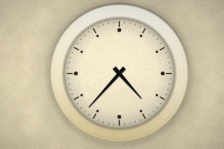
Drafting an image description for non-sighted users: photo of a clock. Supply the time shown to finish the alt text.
4:37
